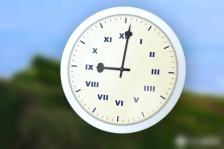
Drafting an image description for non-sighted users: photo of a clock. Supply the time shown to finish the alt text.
9:01
